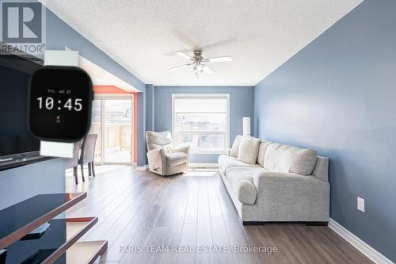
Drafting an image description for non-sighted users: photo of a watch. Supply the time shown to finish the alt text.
10:45
